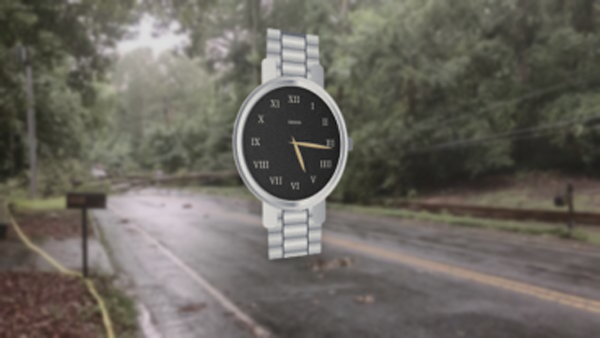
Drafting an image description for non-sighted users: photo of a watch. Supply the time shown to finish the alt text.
5:16
